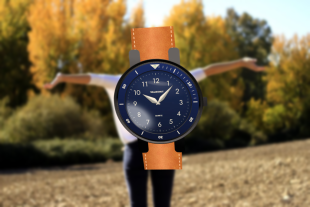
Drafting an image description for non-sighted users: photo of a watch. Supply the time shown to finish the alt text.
10:07
